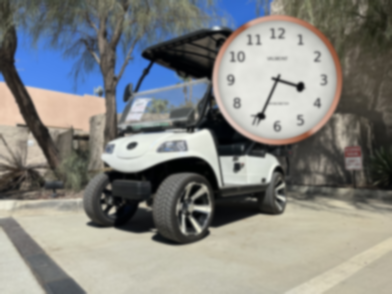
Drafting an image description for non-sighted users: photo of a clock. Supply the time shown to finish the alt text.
3:34
